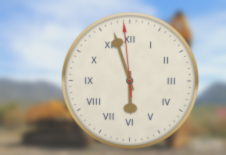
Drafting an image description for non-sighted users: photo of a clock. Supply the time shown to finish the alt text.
5:56:59
